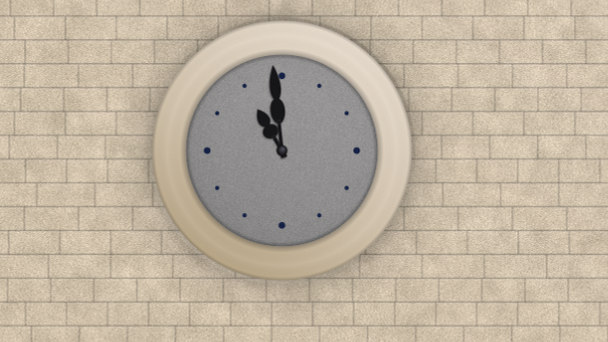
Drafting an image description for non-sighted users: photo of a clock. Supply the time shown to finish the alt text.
10:59
